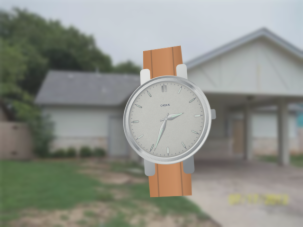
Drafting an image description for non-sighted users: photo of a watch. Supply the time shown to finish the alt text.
2:34
